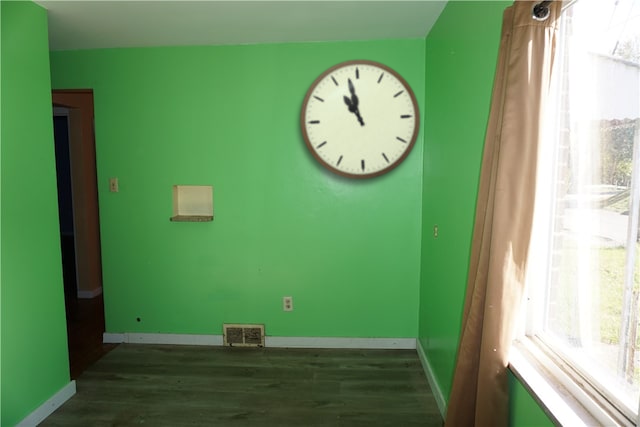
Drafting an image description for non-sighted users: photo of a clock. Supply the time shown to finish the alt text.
10:58
